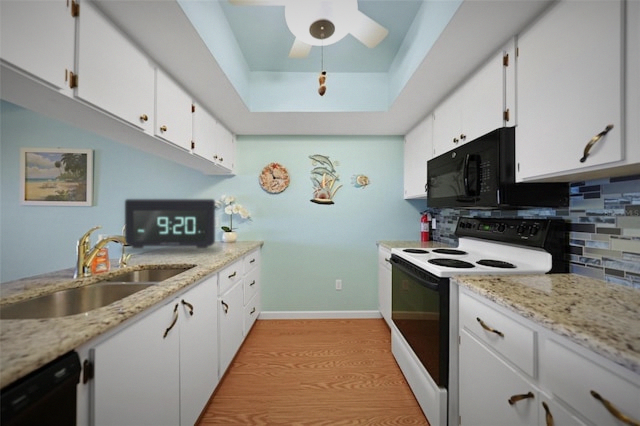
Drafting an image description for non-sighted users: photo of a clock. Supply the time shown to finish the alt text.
9:20
